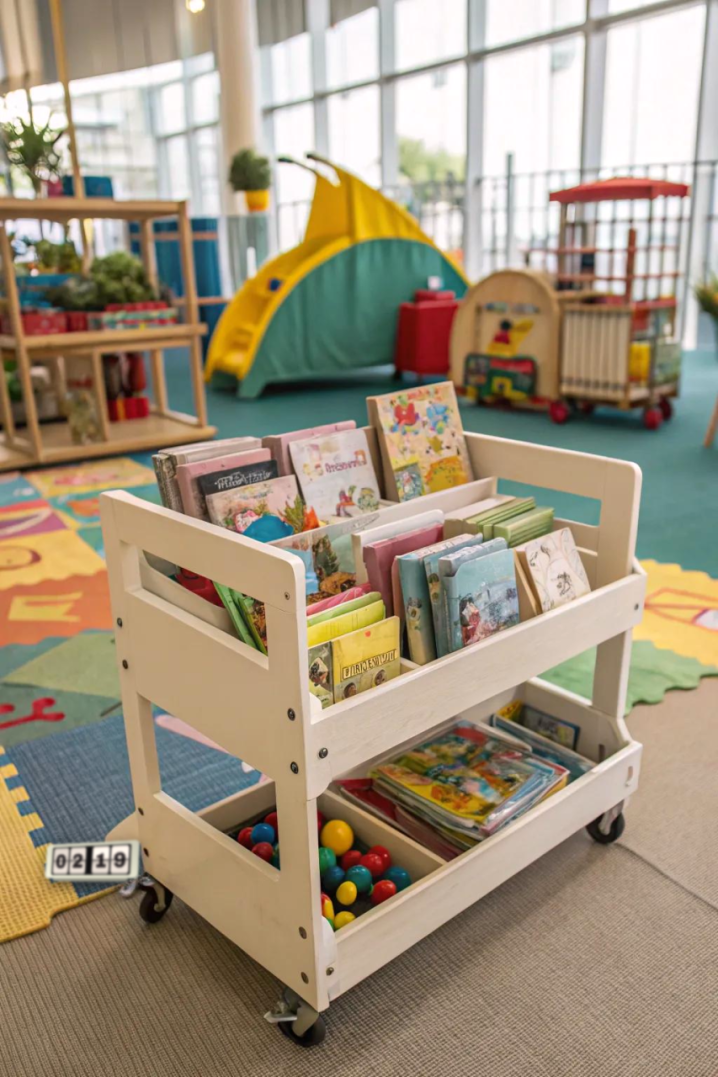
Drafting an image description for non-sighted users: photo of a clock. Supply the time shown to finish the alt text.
2:19
